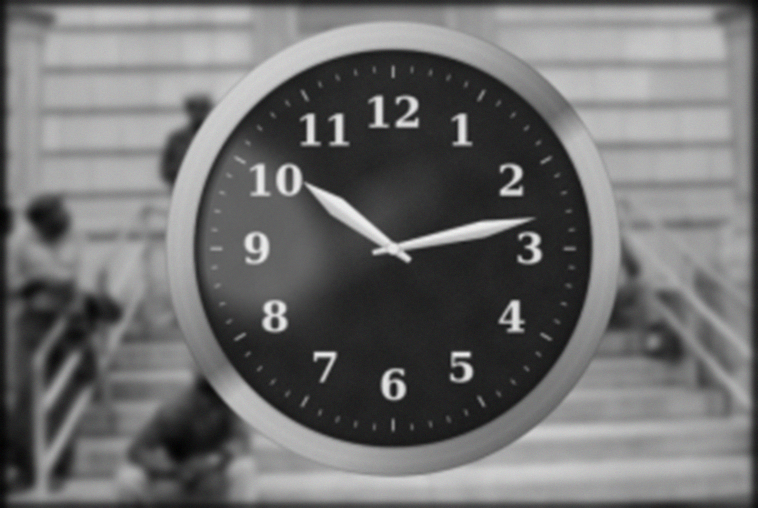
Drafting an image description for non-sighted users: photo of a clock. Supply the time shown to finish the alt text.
10:13
